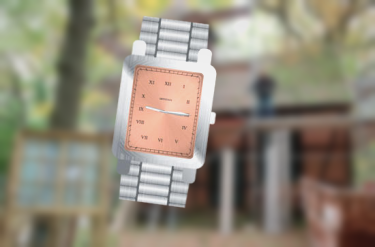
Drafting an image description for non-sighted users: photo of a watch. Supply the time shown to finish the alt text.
9:15
